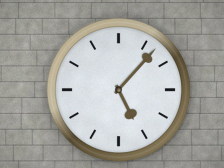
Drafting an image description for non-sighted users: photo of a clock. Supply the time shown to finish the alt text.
5:07
